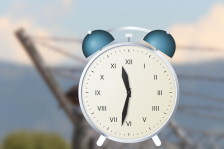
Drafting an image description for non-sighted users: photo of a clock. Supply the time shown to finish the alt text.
11:32
